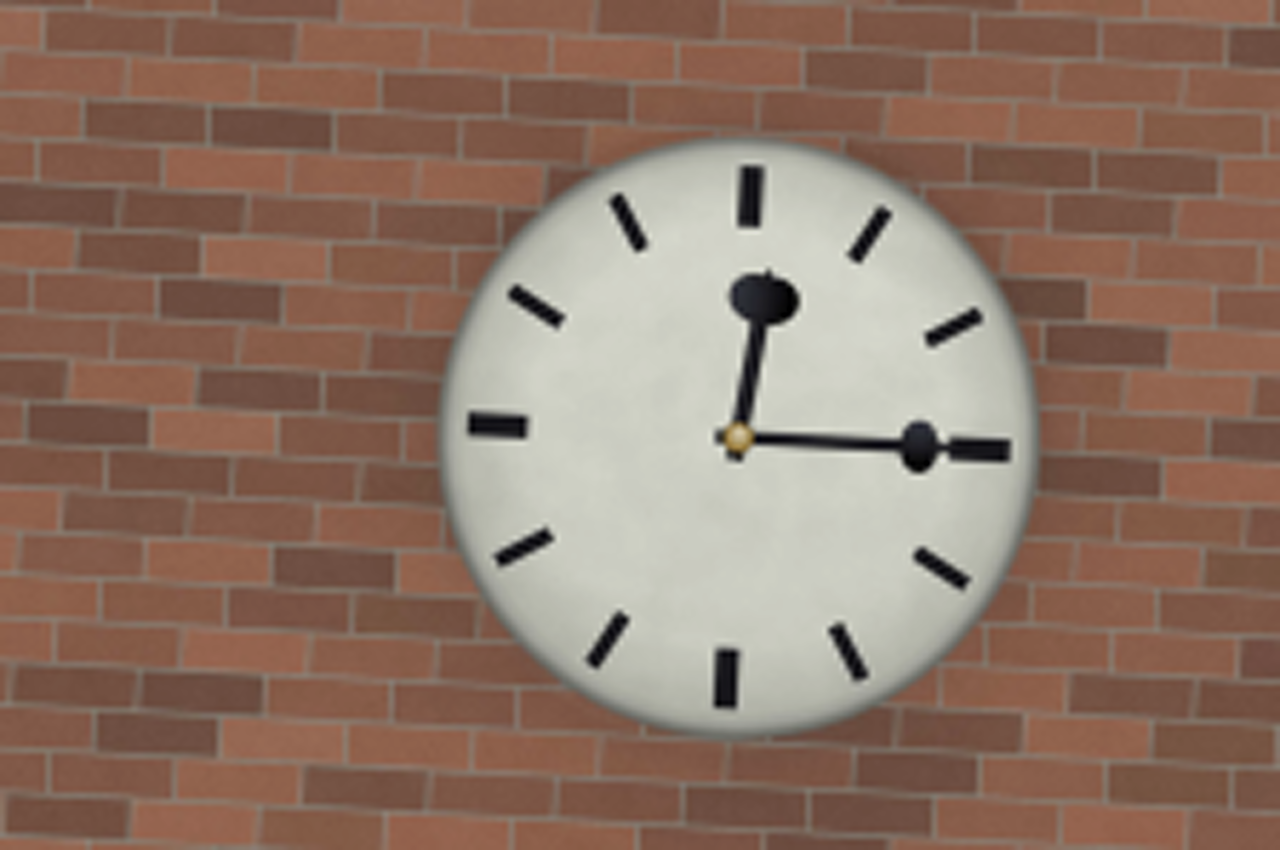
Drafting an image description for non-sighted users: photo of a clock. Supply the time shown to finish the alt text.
12:15
